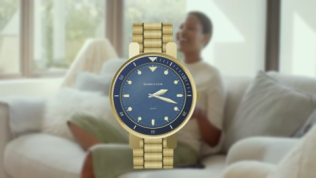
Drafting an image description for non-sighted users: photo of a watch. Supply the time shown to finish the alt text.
2:18
